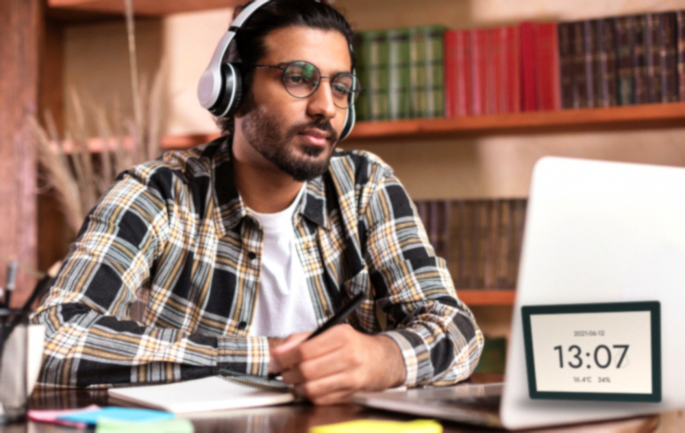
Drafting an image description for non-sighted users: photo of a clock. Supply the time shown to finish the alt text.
13:07
